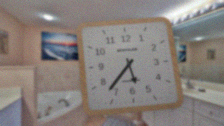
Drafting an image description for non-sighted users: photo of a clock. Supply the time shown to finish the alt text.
5:37
